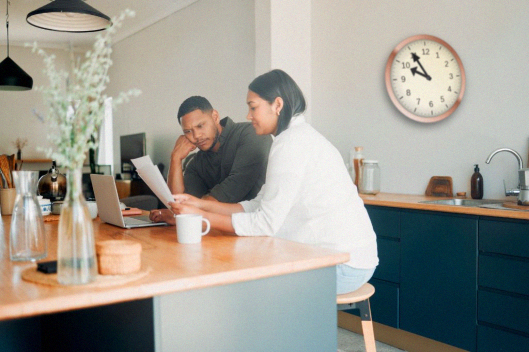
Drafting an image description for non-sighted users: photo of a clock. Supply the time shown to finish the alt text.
9:55
